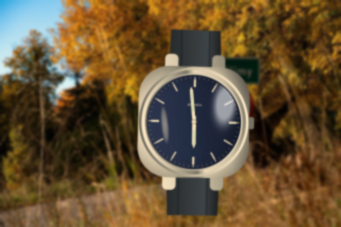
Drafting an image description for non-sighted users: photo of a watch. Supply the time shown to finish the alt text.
5:59
